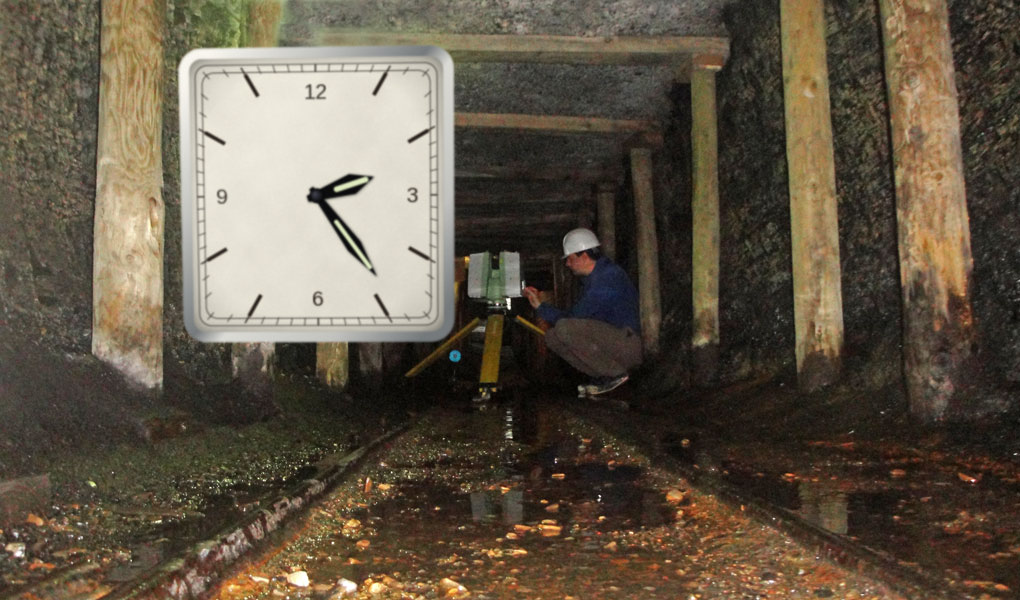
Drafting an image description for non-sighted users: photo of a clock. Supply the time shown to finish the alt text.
2:24
